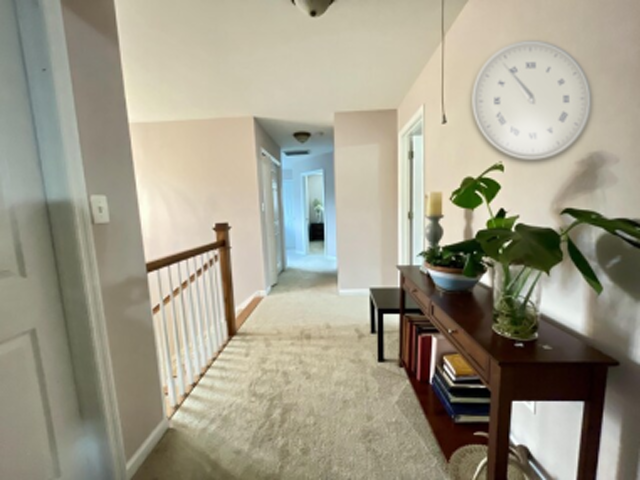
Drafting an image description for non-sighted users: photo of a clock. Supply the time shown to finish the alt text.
10:54
